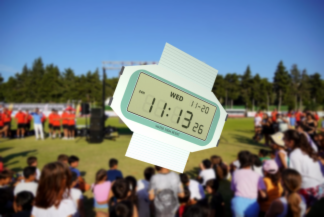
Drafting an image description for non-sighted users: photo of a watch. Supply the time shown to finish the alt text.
11:13:26
